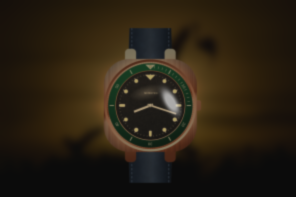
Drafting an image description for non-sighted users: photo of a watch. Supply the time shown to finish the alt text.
8:18
